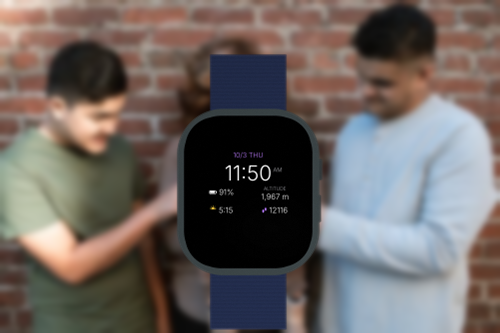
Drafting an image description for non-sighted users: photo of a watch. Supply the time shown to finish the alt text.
11:50
